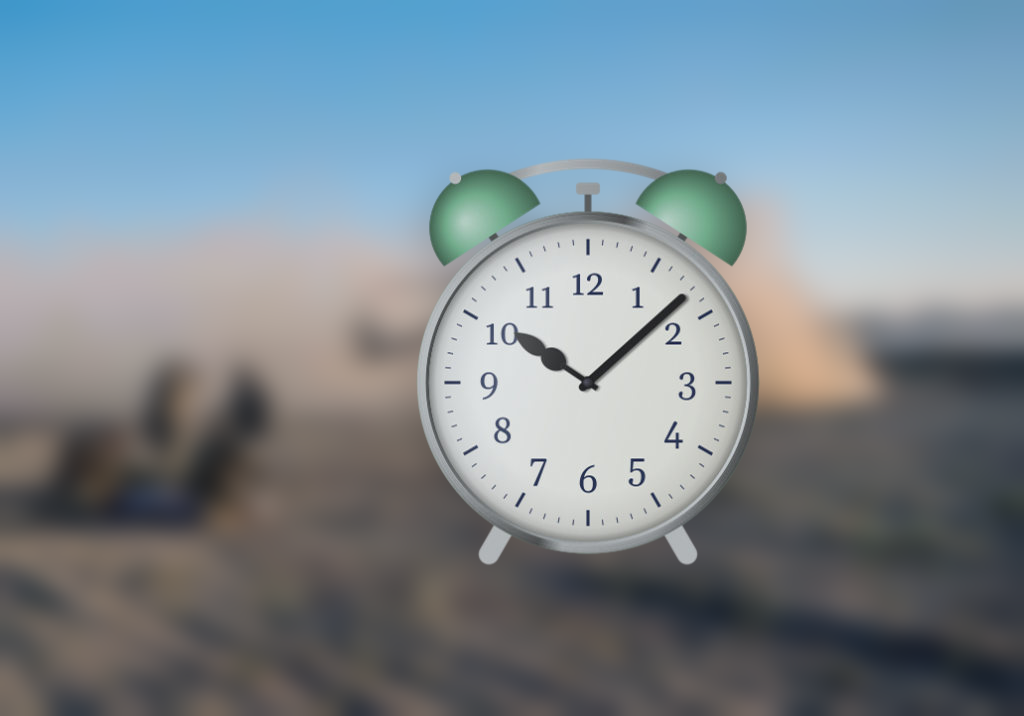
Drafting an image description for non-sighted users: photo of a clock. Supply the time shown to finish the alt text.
10:08
